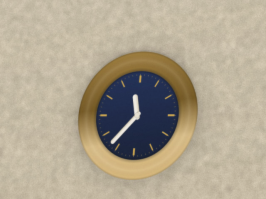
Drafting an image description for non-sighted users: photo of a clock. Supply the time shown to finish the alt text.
11:37
